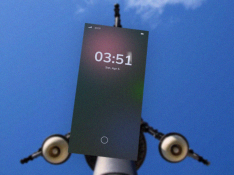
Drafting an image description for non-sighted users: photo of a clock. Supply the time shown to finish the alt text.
3:51
